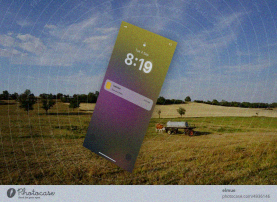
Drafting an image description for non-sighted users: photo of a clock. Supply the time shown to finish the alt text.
8:19
